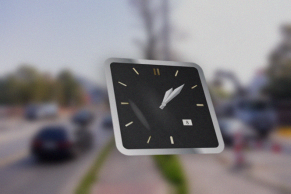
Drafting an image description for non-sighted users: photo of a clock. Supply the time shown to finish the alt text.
1:08
